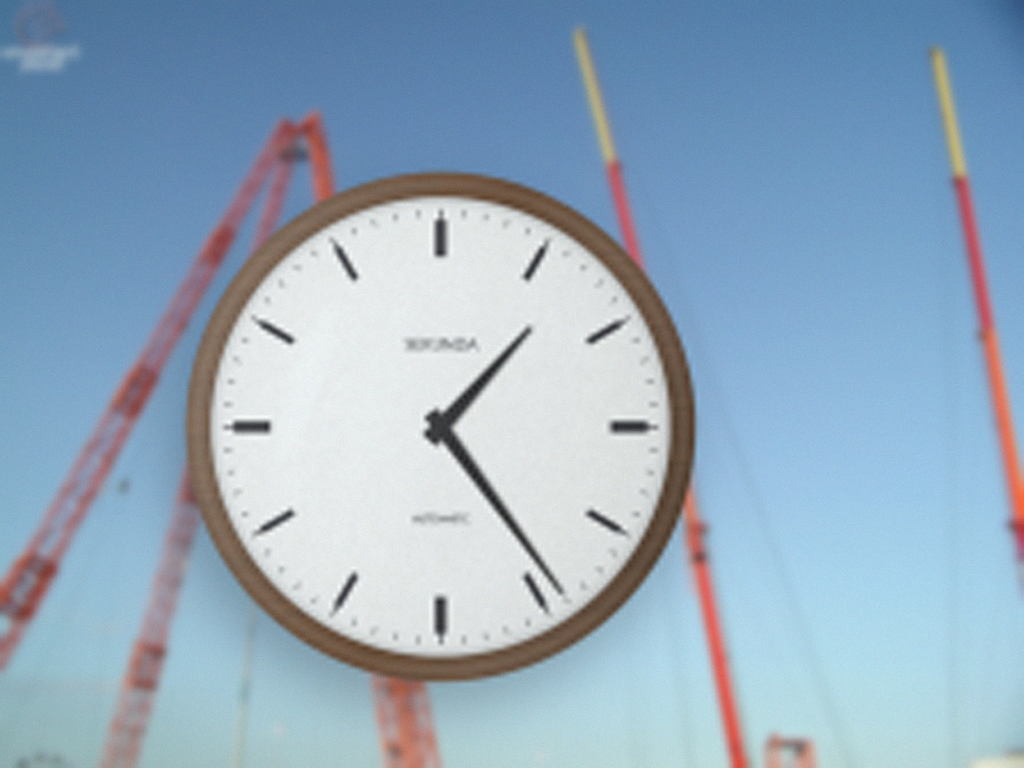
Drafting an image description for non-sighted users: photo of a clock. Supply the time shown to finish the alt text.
1:24
